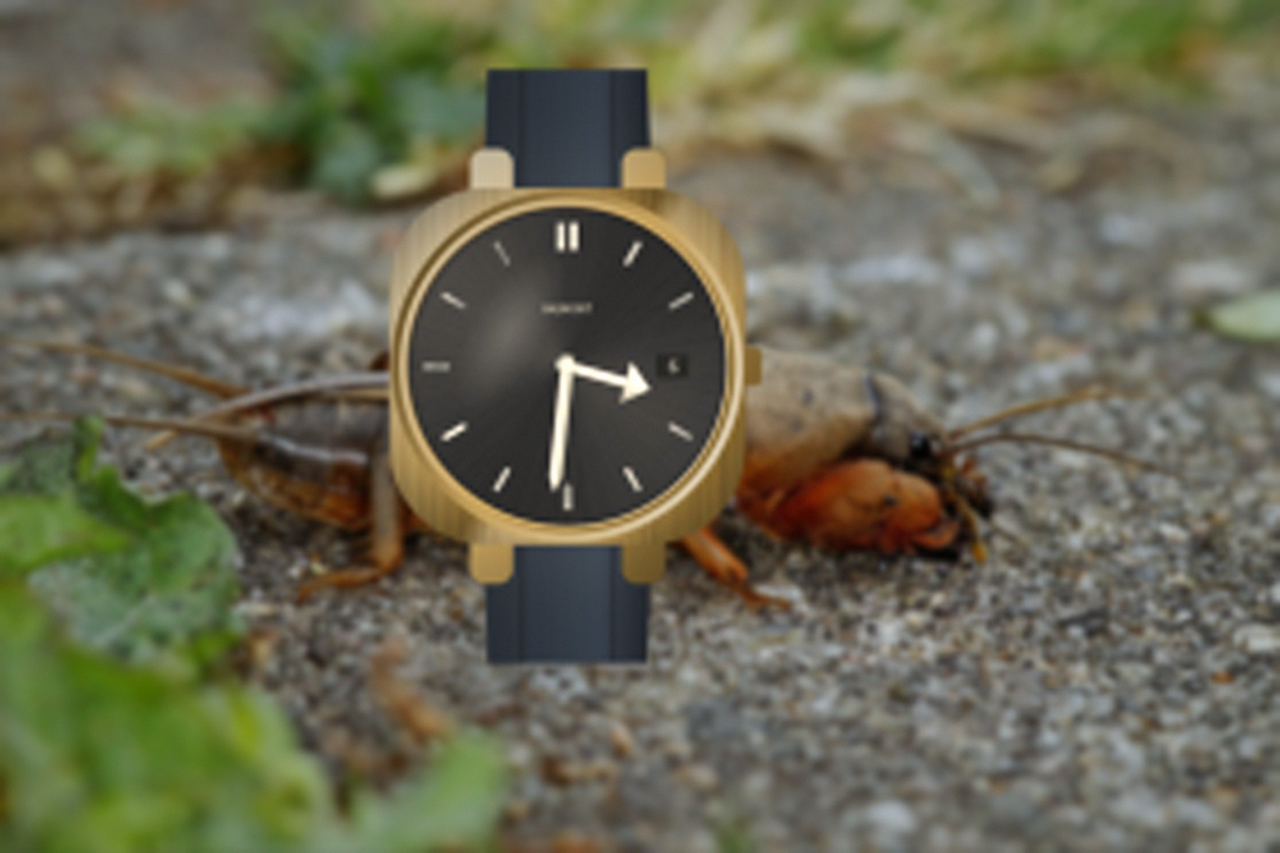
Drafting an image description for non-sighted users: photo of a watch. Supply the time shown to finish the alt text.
3:31
